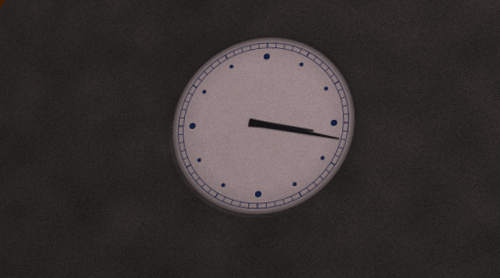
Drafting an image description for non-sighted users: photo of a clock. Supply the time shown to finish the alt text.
3:17
